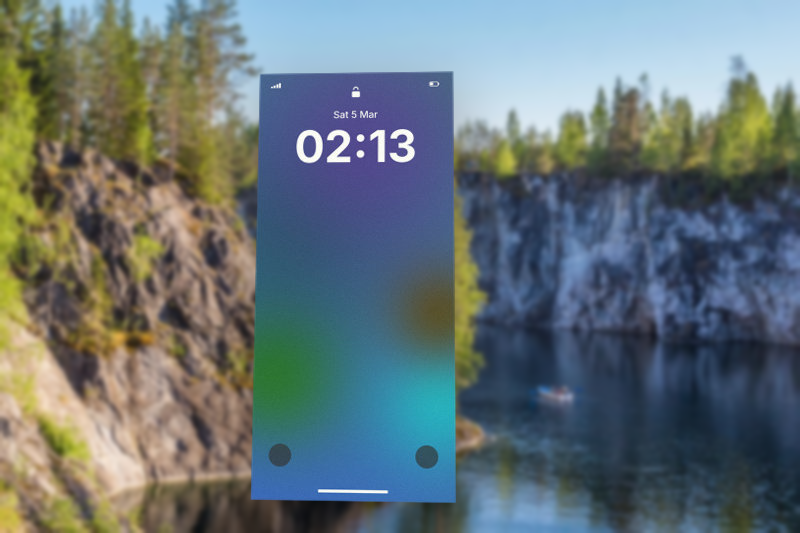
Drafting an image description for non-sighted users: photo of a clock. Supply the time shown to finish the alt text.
2:13
